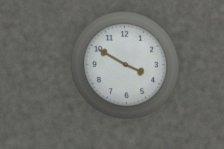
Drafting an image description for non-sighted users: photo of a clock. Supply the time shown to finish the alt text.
3:50
